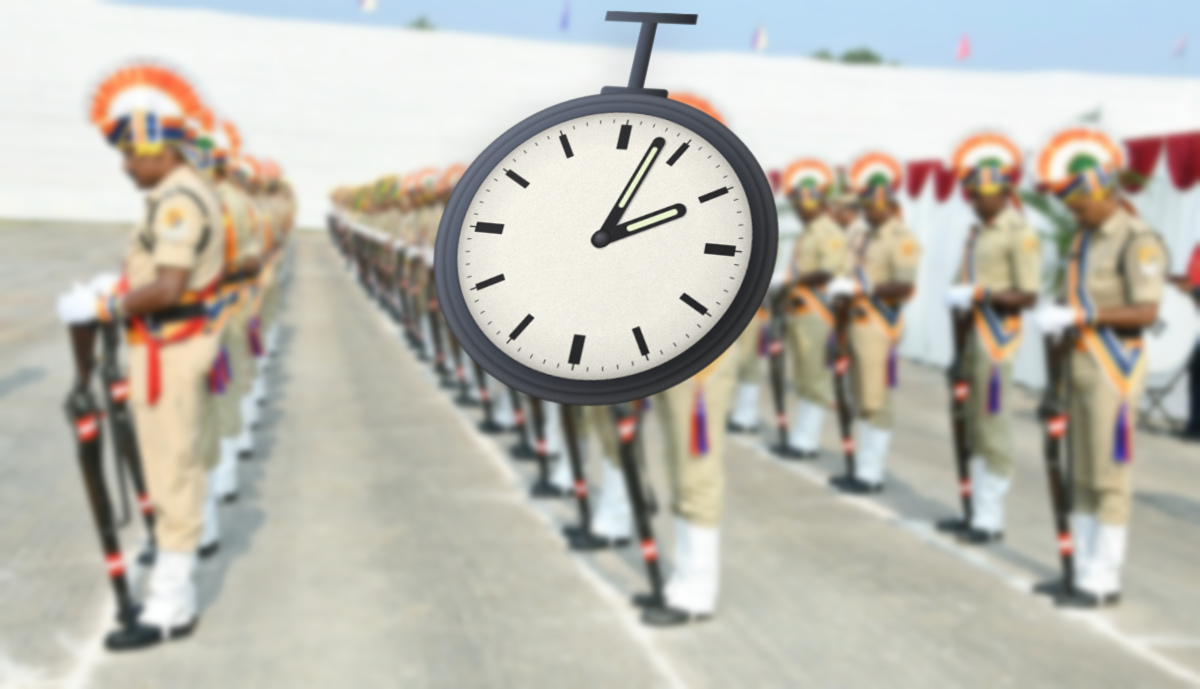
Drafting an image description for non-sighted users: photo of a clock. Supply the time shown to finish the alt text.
2:03
